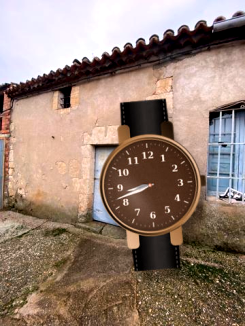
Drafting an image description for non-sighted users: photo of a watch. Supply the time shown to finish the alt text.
8:42
